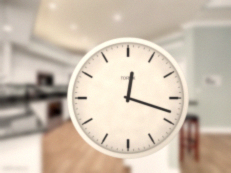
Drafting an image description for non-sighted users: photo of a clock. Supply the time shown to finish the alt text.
12:18
